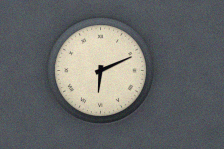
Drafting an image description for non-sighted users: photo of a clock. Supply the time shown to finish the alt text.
6:11
